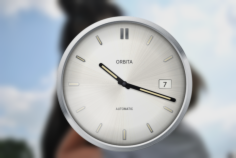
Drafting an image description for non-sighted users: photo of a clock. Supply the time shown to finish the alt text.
10:18
